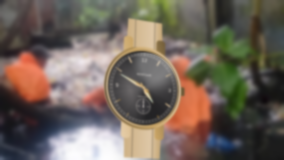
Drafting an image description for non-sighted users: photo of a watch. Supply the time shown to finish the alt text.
4:49
